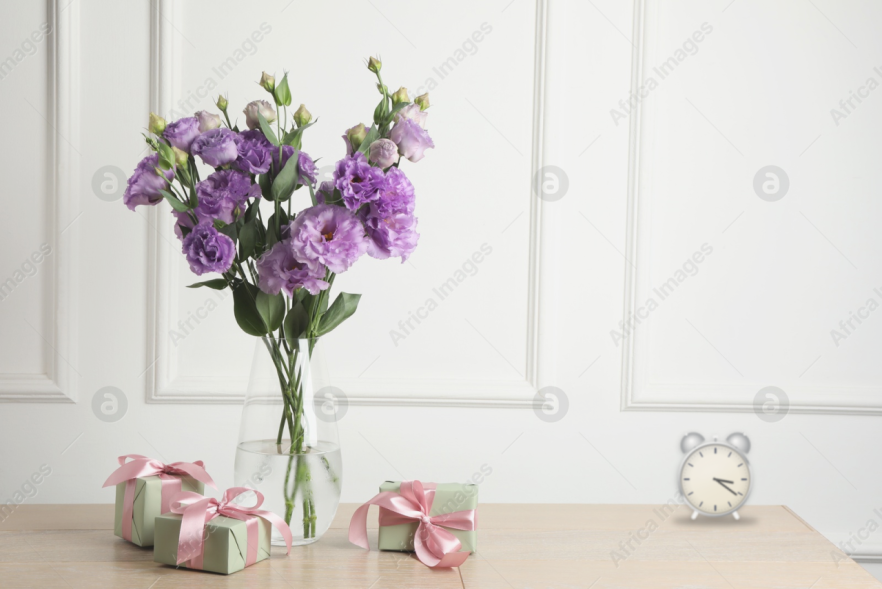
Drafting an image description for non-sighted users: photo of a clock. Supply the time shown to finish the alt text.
3:21
